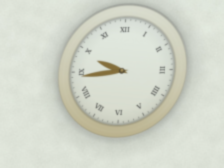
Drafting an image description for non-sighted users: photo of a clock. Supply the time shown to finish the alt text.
9:44
